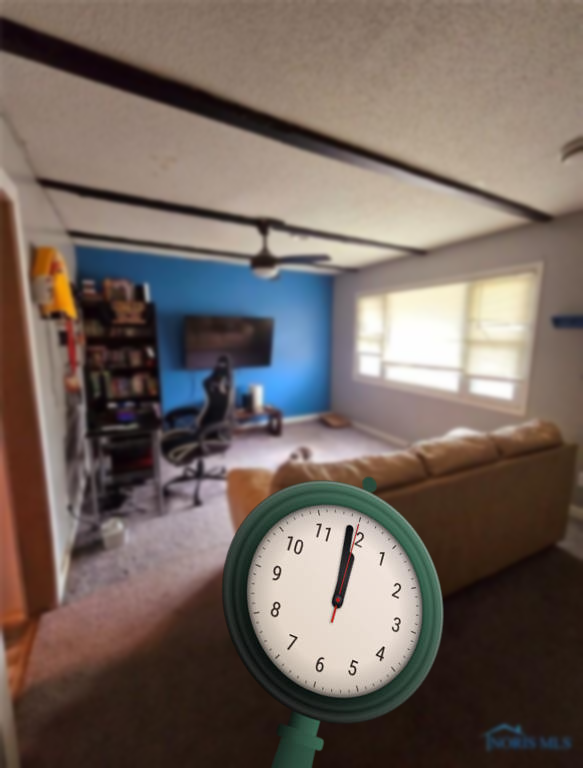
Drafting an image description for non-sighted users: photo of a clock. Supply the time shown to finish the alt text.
11:59:00
